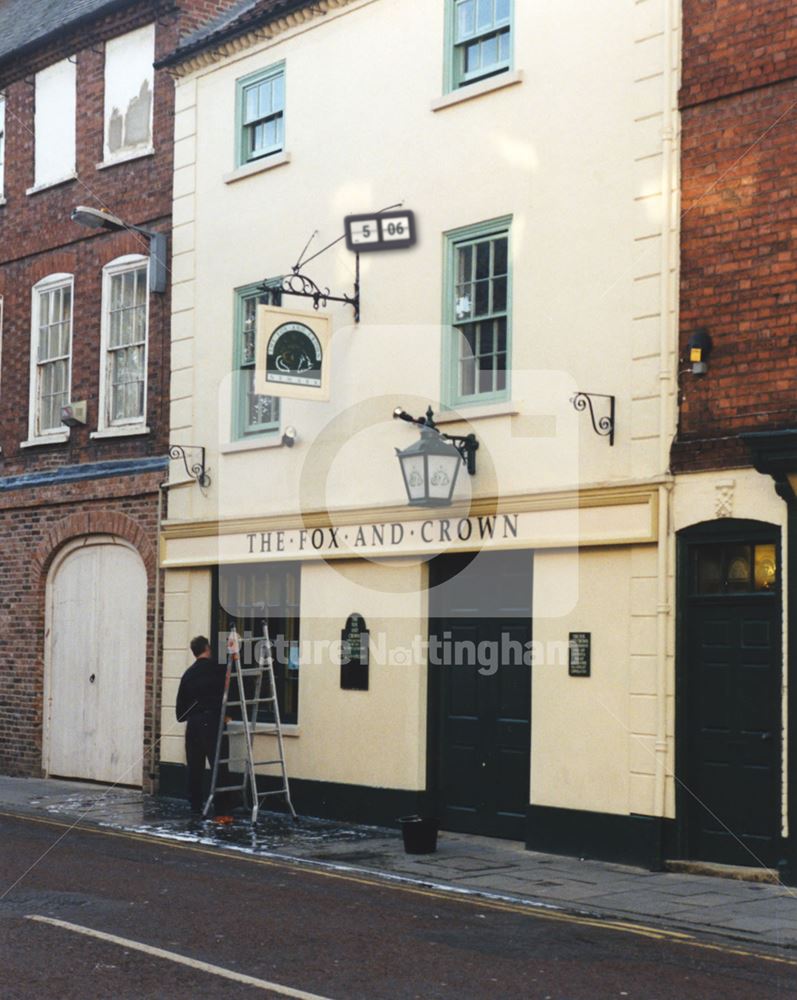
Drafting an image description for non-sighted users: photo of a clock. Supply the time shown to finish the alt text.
5:06
